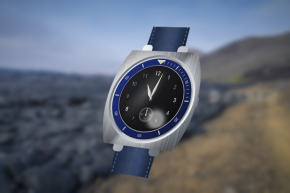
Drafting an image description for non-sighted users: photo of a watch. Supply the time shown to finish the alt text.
11:02
